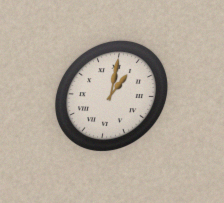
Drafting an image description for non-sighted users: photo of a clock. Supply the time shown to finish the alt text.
1:00
